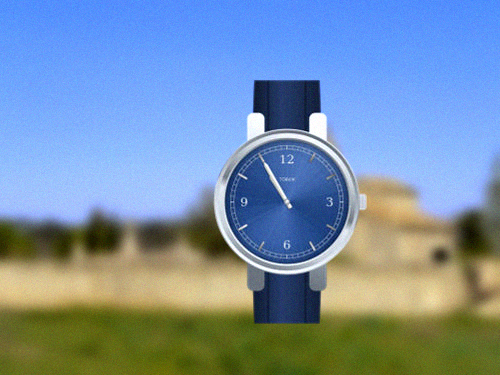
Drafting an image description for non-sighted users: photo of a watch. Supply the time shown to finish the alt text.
10:55
